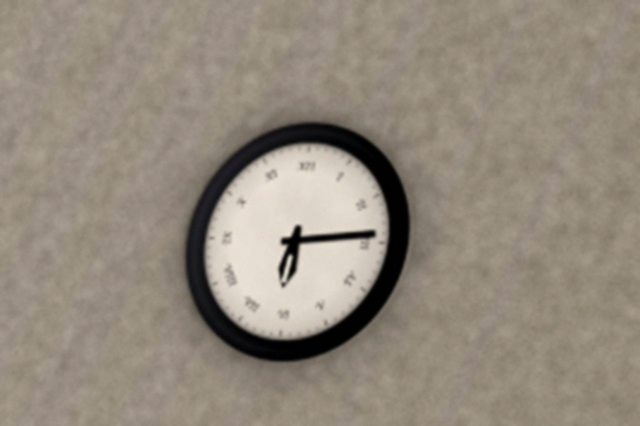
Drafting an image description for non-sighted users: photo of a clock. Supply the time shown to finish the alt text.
6:14
